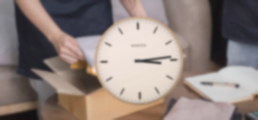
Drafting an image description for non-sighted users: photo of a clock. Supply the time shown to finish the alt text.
3:14
